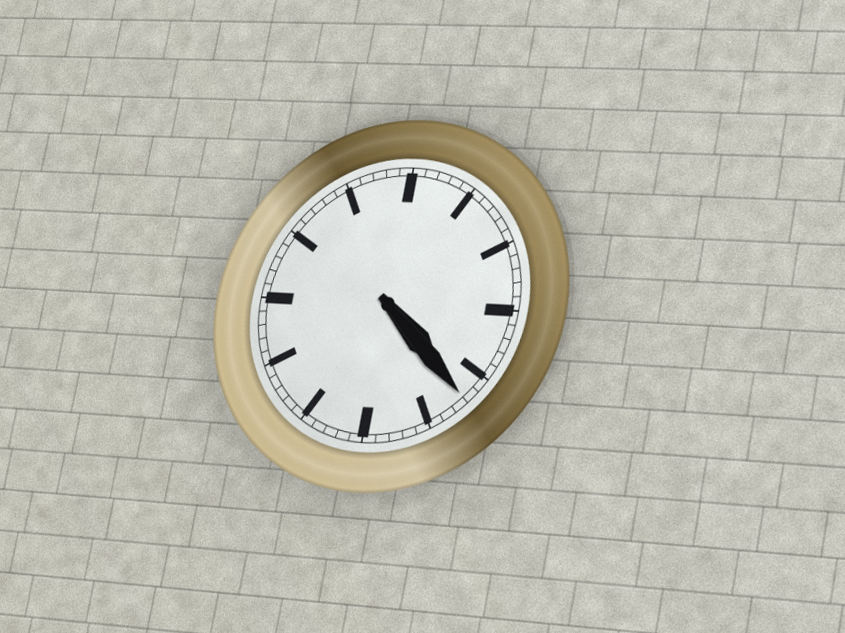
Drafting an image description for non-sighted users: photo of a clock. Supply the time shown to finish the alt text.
4:22
